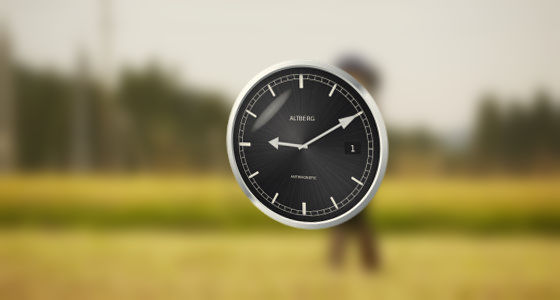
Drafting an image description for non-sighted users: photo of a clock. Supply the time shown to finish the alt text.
9:10
